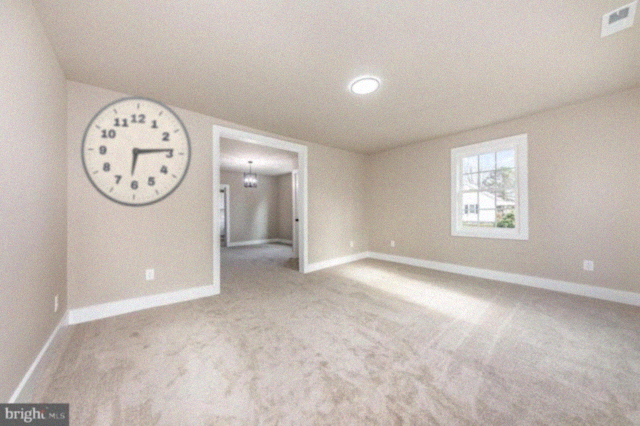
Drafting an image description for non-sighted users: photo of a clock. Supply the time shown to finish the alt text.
6:14
